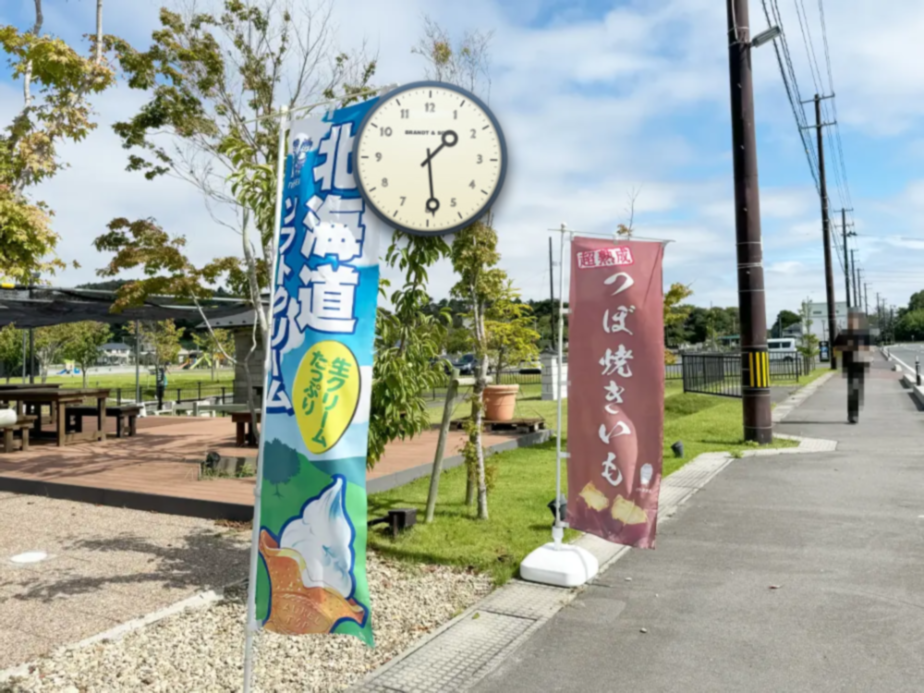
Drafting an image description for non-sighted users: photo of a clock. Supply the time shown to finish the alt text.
1:29
